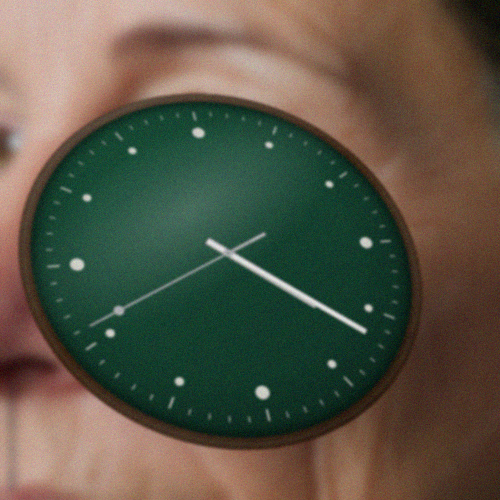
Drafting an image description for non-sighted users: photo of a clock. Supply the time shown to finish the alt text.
4:21:41
